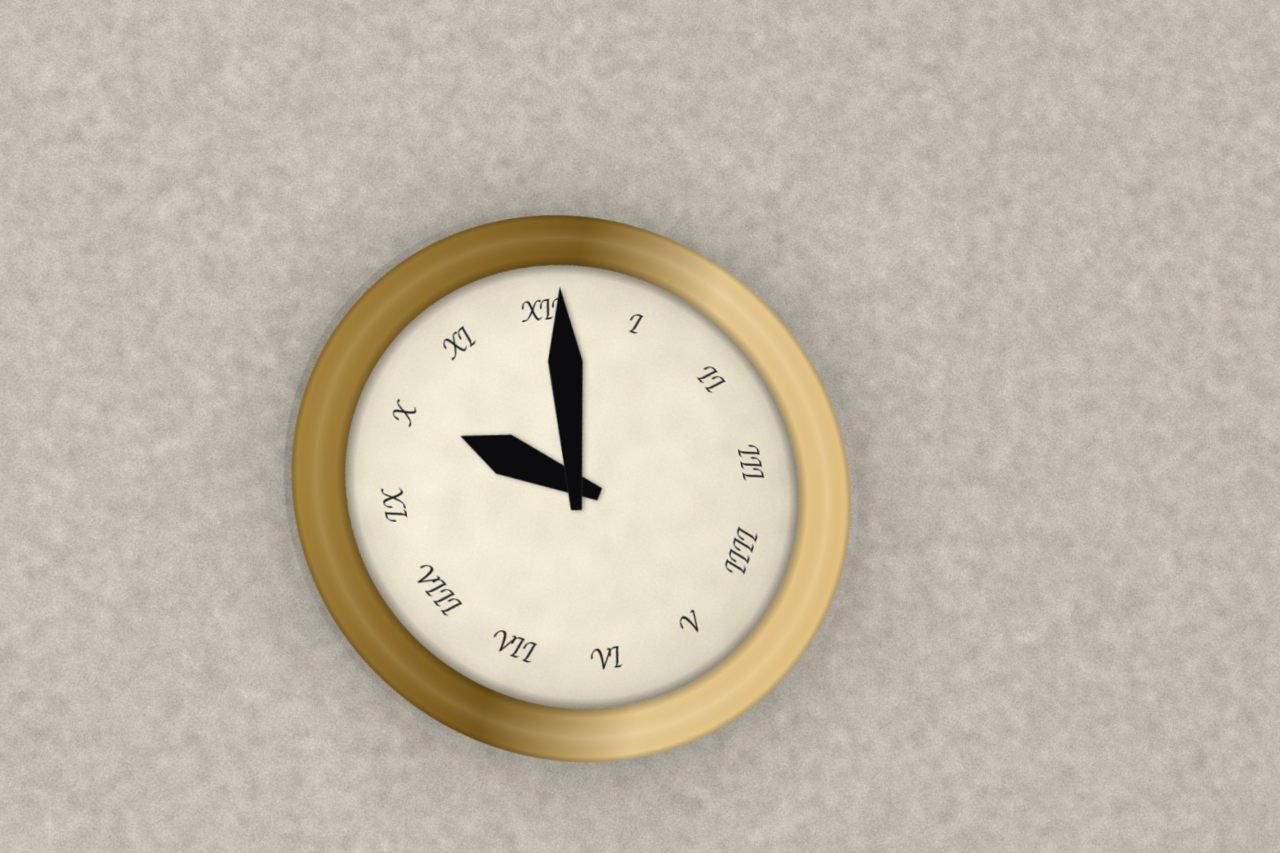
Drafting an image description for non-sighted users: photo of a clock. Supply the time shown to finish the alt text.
10:01
